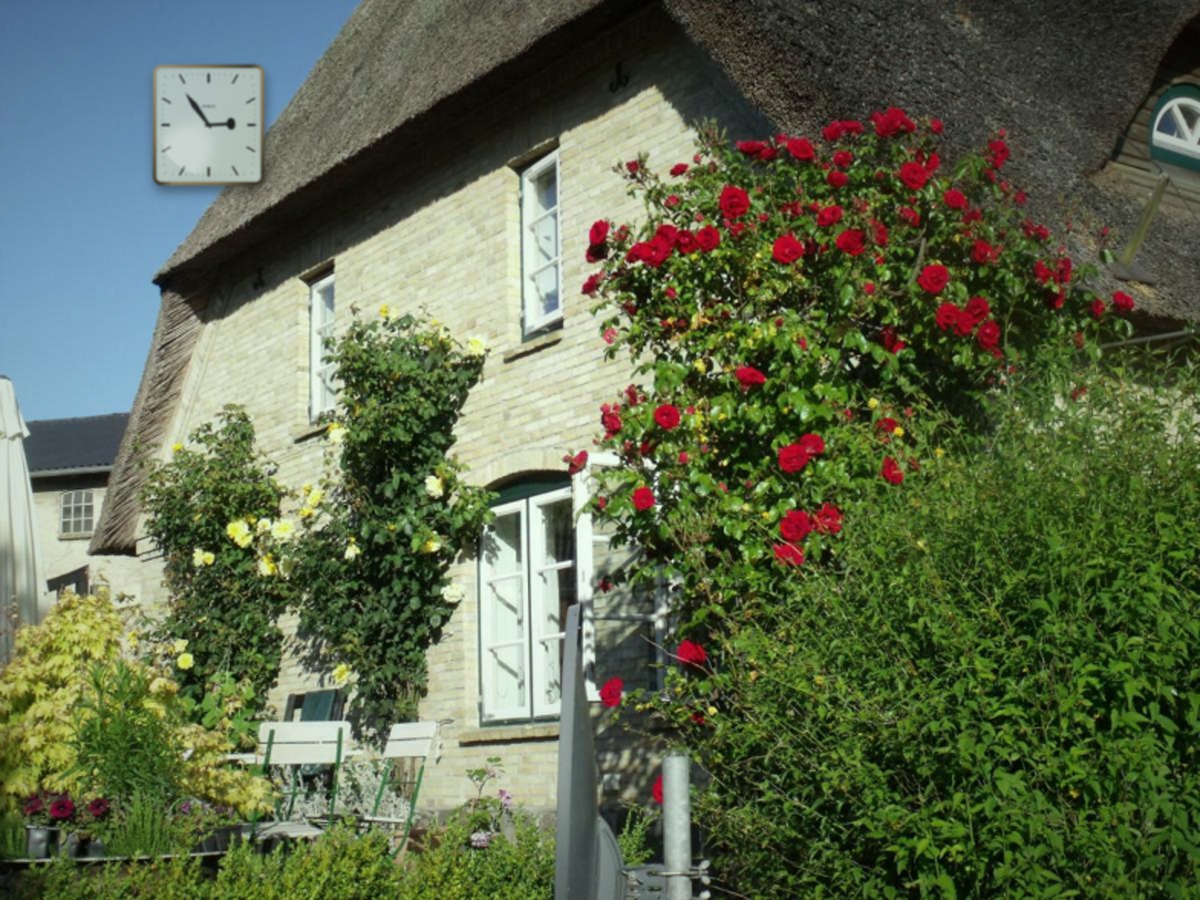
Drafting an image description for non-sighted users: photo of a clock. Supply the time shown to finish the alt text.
2:54
